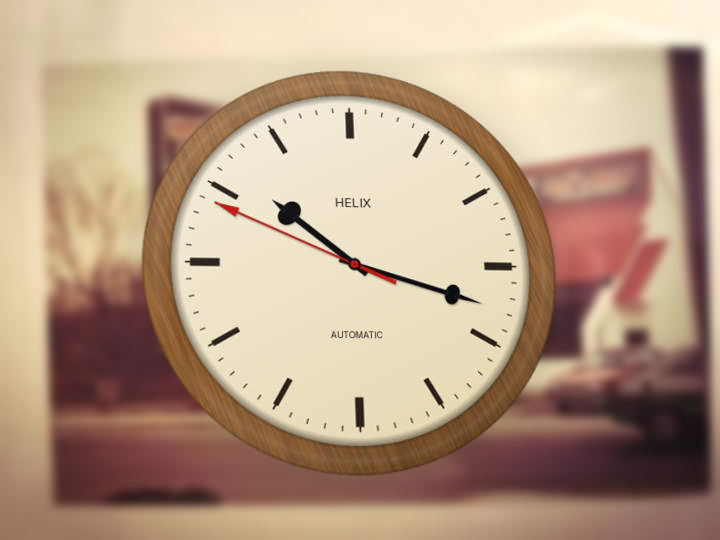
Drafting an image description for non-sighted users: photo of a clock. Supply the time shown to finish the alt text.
10:17:49
